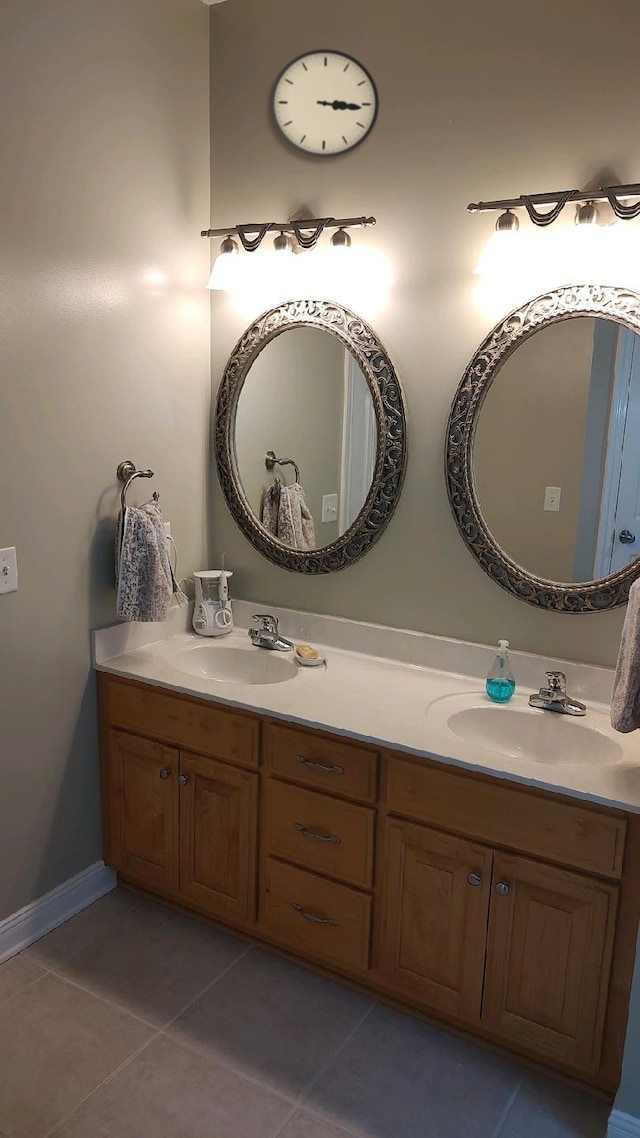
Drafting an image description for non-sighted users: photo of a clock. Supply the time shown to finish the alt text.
3:16
